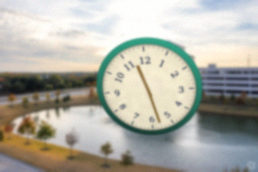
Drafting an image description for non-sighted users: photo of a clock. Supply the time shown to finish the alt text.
11:28
